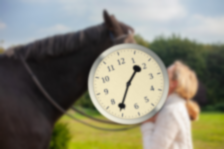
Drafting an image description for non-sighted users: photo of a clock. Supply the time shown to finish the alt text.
1:36
